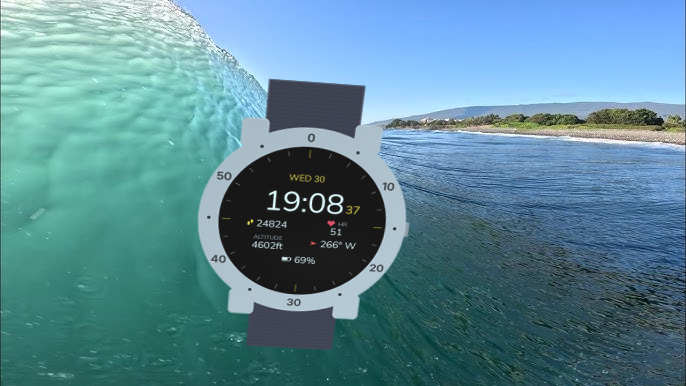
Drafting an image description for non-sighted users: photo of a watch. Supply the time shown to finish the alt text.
19:08:37
